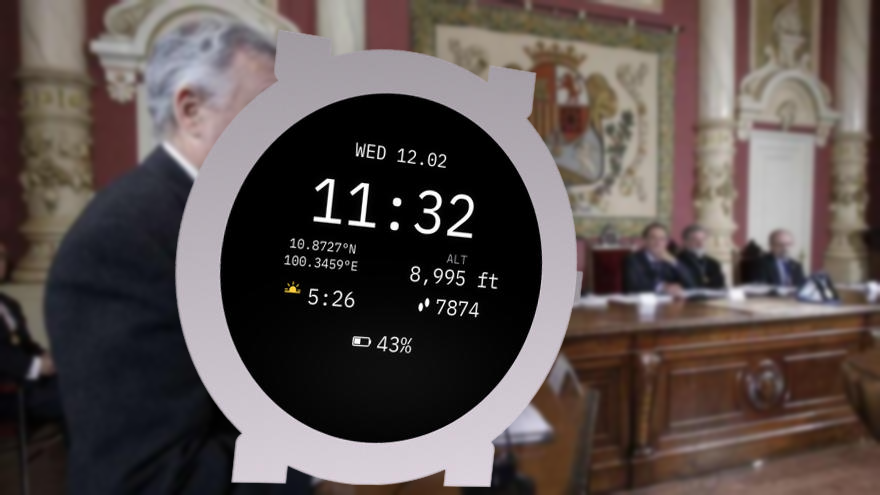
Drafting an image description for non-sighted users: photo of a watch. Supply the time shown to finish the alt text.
11:32
